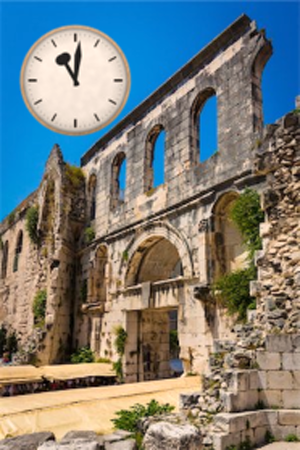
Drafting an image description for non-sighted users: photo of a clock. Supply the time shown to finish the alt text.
11:01
